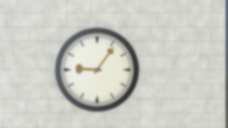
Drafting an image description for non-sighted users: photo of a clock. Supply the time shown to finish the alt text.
9:06
